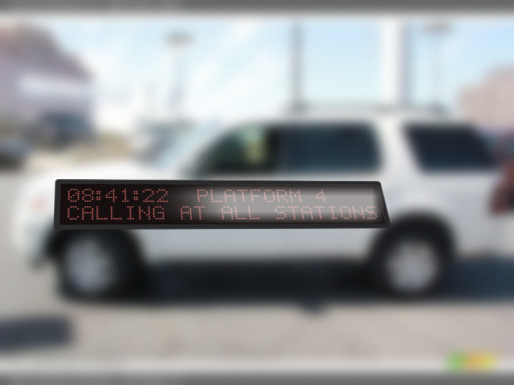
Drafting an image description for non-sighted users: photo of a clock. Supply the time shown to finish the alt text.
8:41:22
